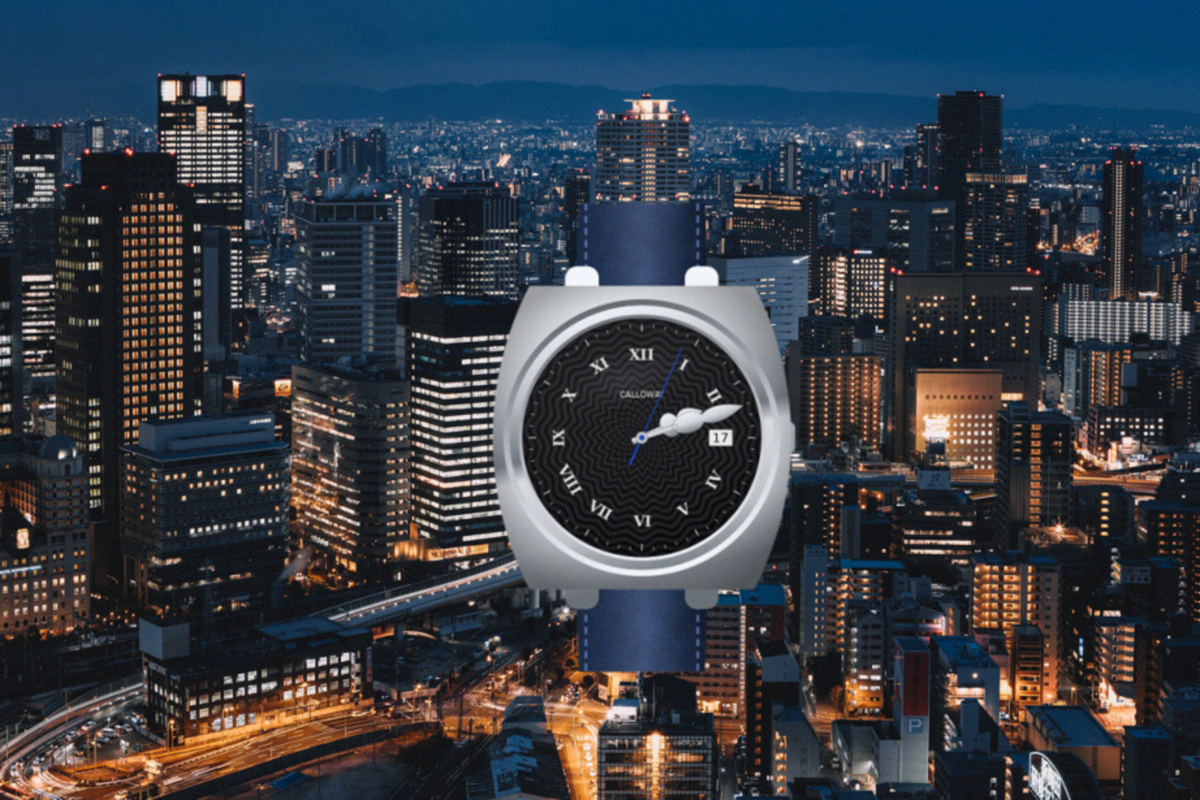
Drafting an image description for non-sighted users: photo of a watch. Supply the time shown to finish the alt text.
2:12:04
